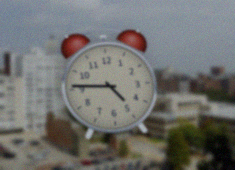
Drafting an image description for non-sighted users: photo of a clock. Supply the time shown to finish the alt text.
4:46
